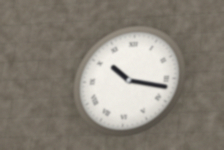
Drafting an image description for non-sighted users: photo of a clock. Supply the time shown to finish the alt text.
10:17
